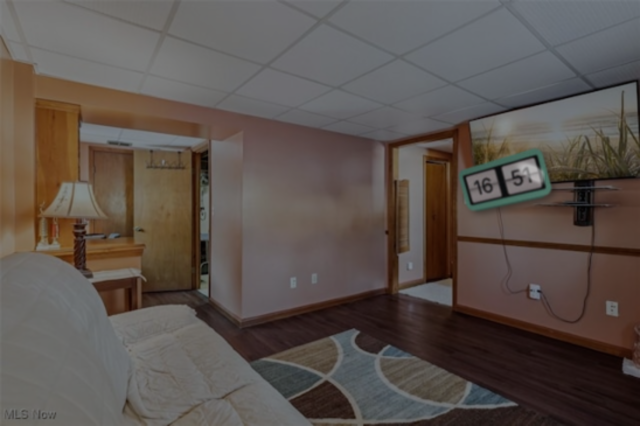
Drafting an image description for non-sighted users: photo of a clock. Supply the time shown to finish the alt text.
16:51
